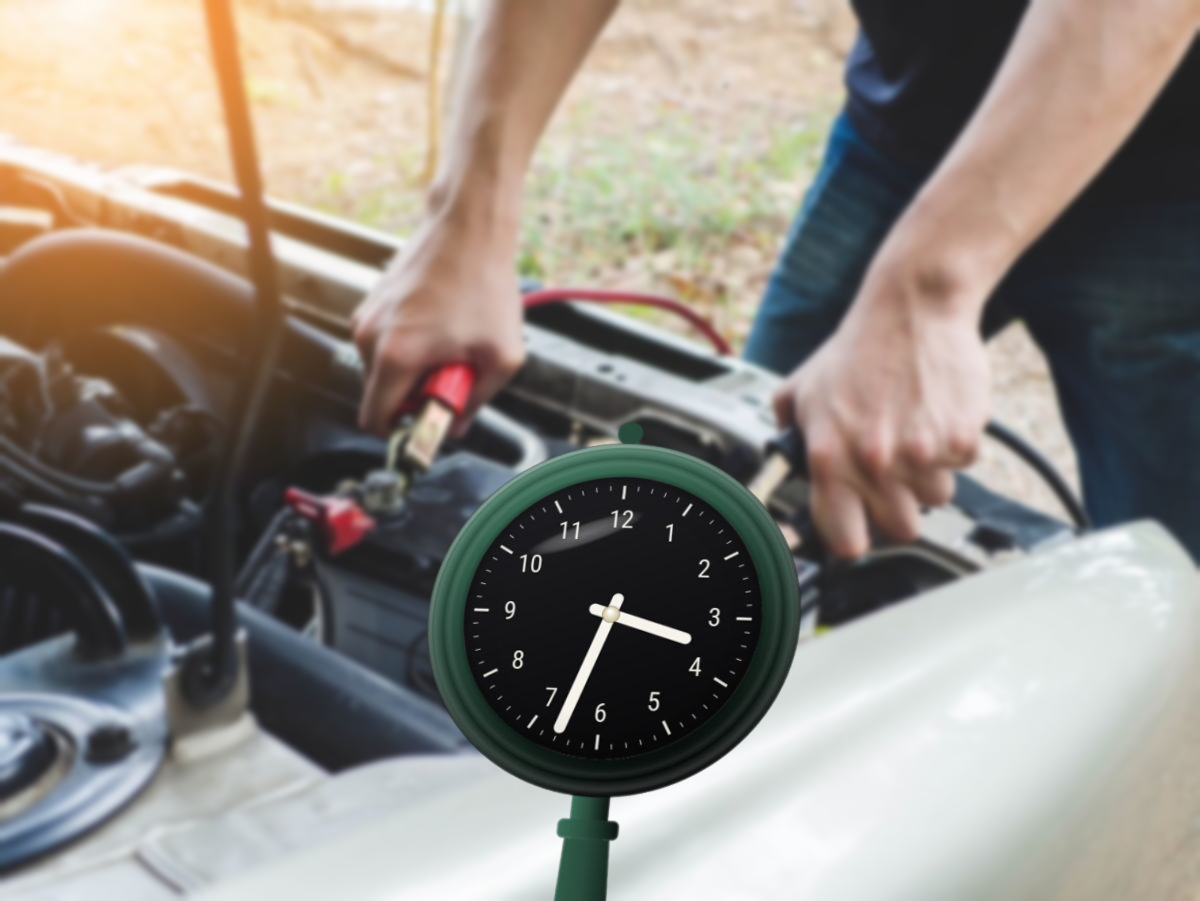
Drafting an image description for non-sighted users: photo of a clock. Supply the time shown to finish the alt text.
3:33
